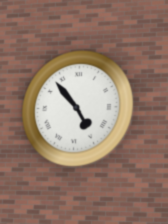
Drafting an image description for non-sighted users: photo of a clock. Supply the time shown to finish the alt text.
4:53
